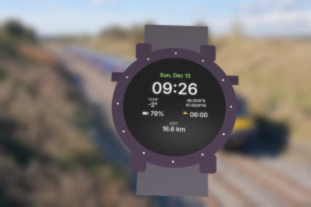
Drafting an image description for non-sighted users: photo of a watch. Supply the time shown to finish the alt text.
9:26
